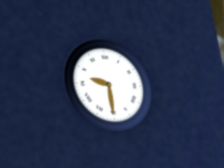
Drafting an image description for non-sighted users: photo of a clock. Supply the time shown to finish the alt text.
9:30
